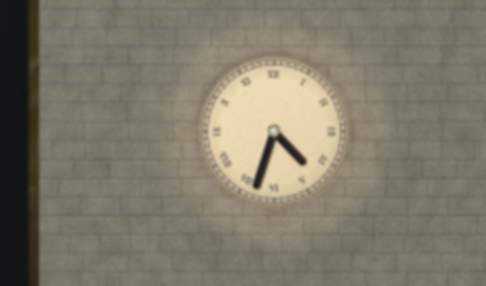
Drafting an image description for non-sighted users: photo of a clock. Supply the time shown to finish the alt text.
4:33
